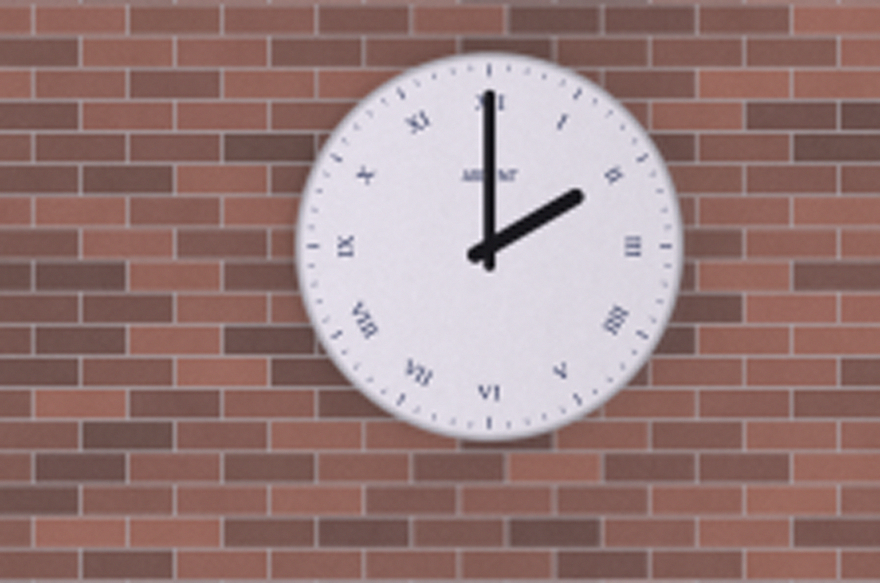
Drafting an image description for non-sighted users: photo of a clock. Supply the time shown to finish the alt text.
2:00
